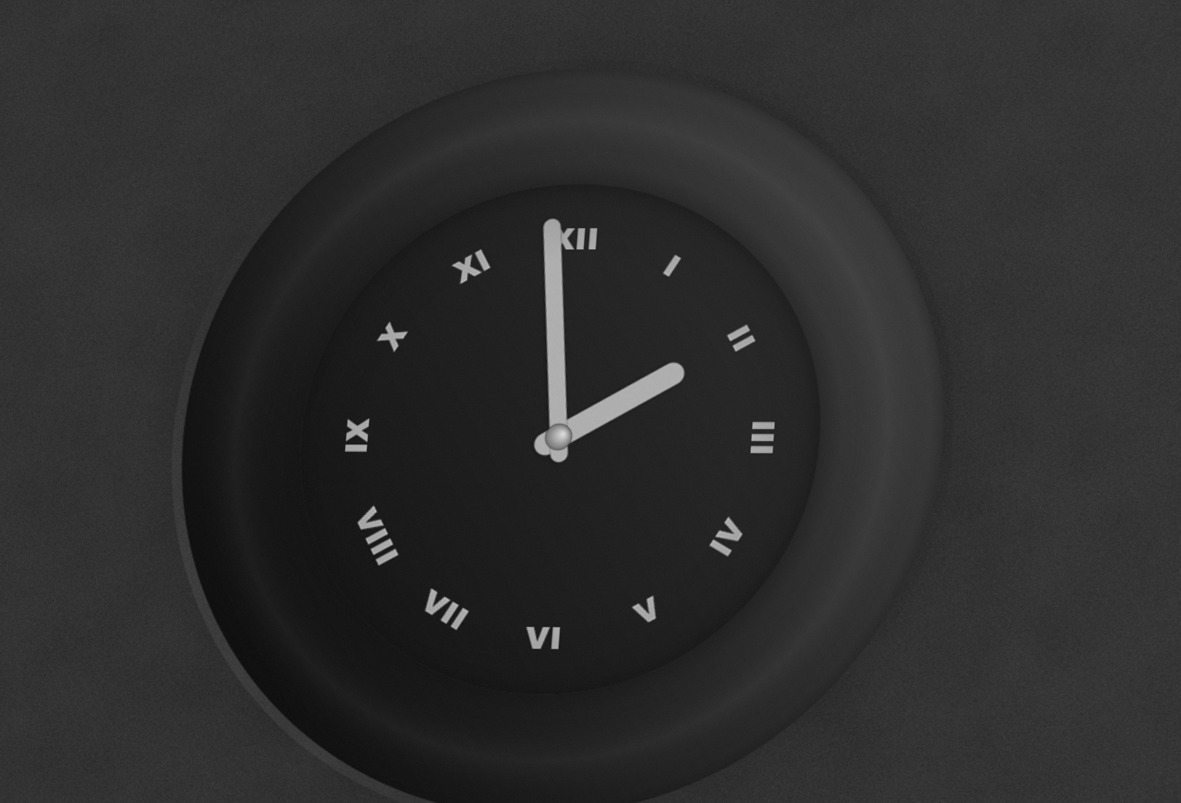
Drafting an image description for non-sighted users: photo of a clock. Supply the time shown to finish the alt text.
1:59
